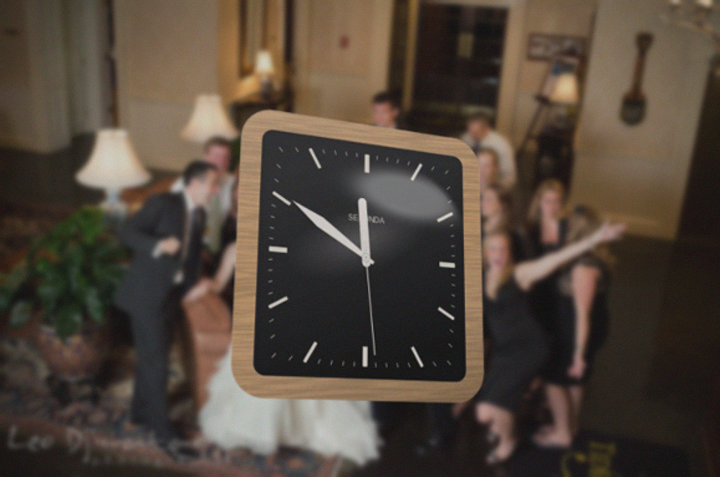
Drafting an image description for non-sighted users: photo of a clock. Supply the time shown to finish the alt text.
11:50:29
